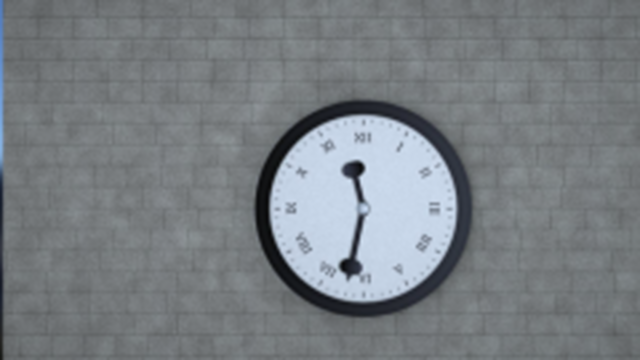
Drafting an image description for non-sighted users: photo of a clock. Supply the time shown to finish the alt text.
11:32
